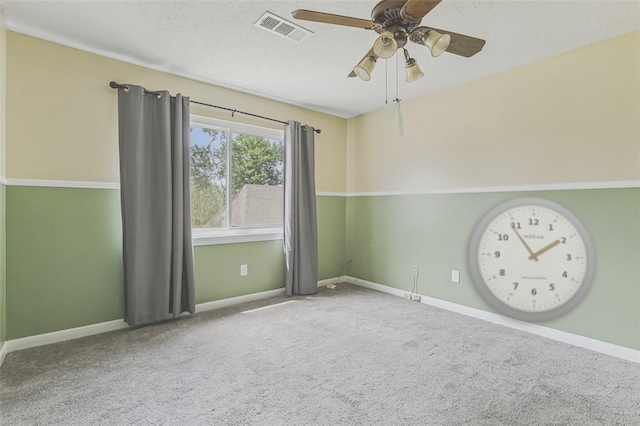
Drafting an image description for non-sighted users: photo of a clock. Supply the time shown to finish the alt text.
1:54
